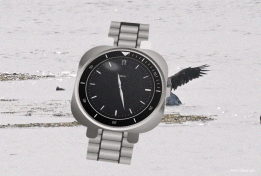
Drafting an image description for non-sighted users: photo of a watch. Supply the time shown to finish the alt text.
11:27
